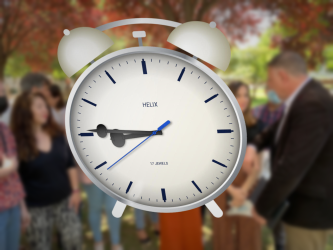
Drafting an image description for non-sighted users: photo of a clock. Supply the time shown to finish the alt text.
8:45:39
